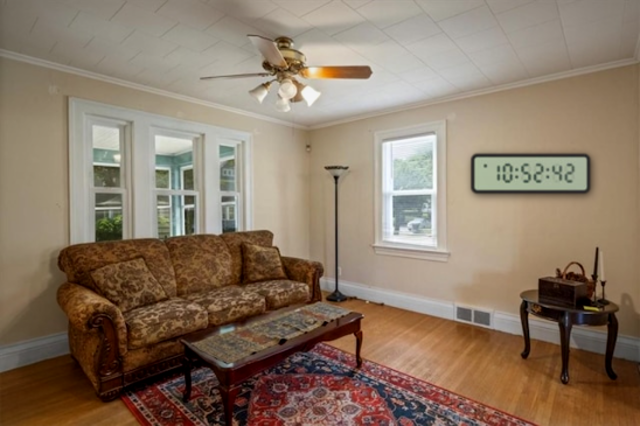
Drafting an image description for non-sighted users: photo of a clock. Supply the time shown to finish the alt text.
10:52:42
